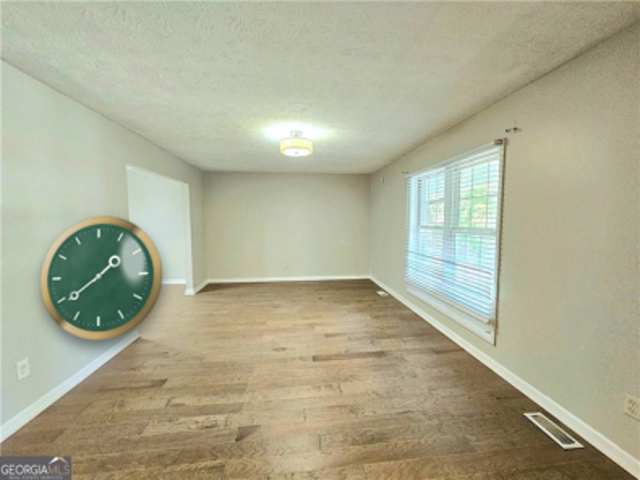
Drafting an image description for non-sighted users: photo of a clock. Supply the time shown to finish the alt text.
1:39
